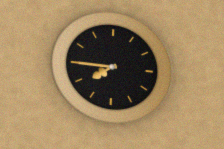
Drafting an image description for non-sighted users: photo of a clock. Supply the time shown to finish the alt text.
7:45
